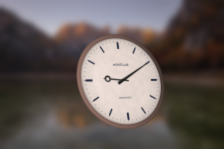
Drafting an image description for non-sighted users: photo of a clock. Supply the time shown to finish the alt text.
9:10
